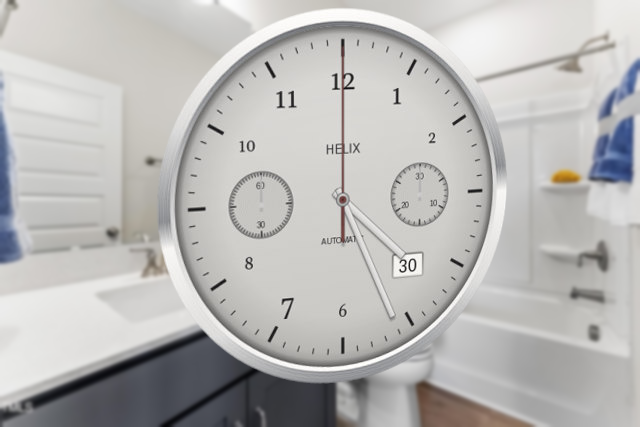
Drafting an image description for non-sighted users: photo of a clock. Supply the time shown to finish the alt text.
4:26
